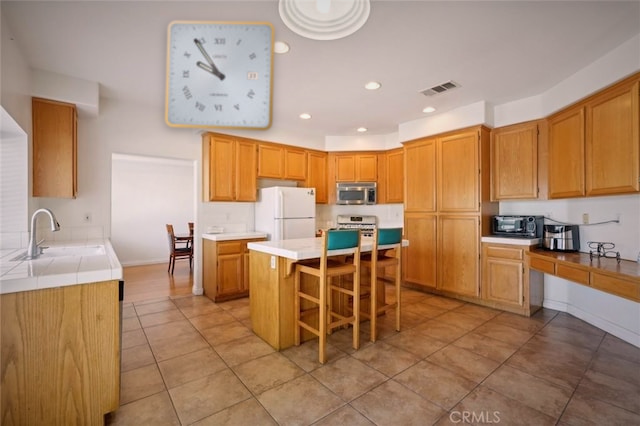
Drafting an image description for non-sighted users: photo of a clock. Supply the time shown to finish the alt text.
9:54
